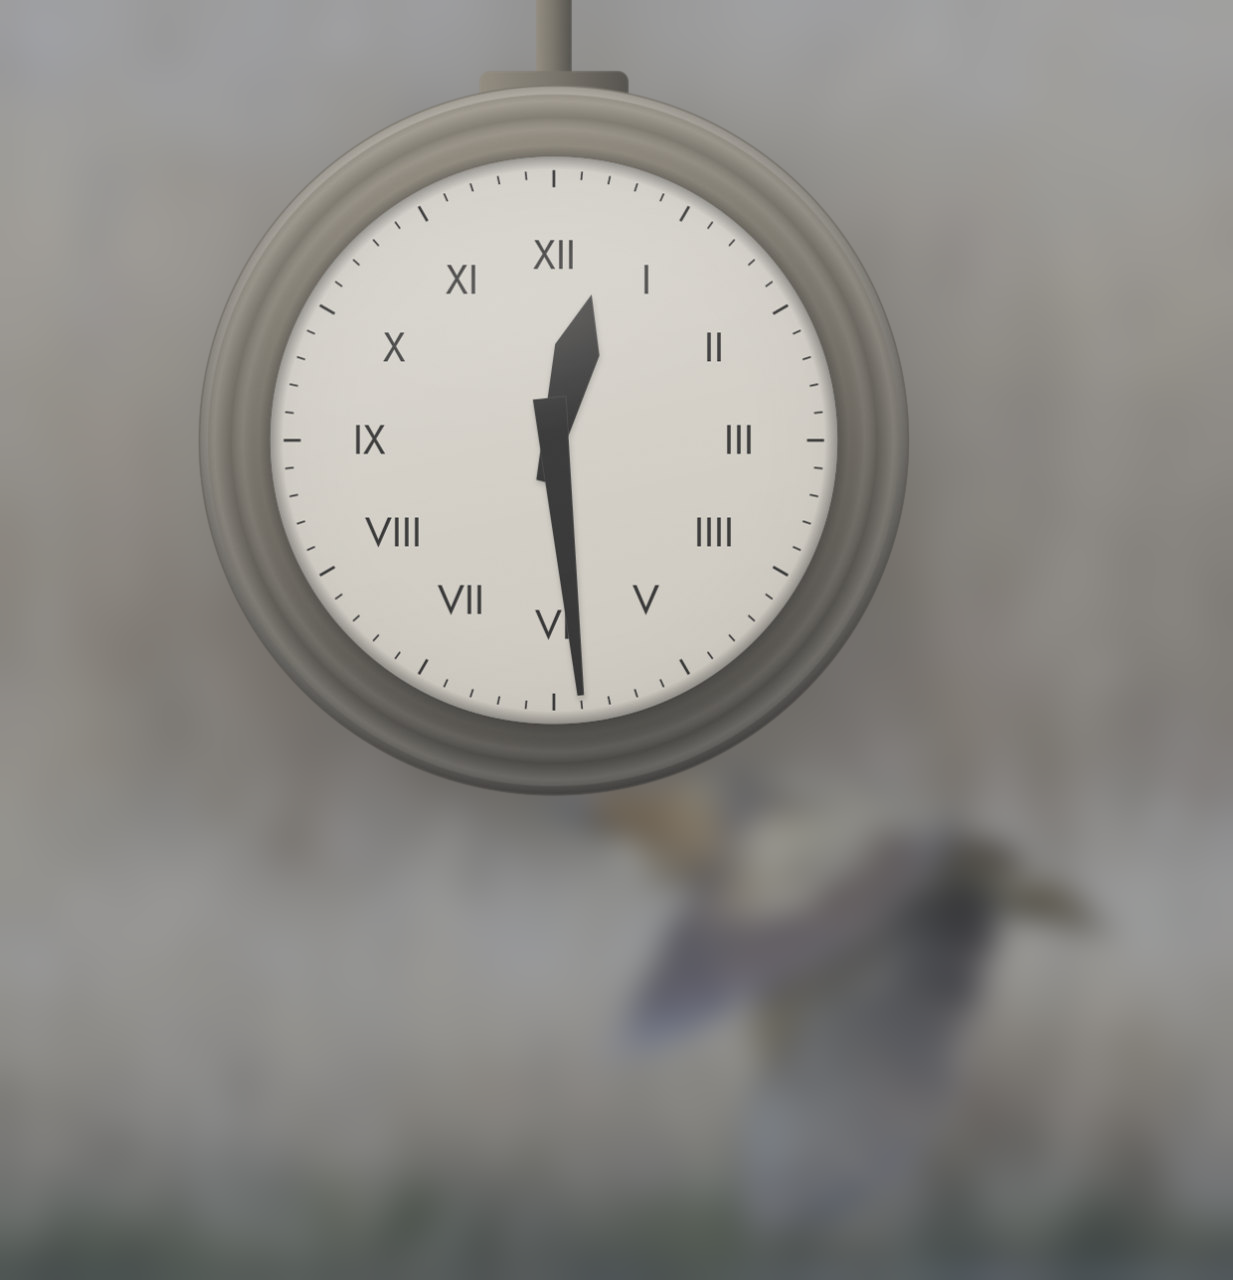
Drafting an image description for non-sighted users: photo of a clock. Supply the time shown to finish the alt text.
12:29
